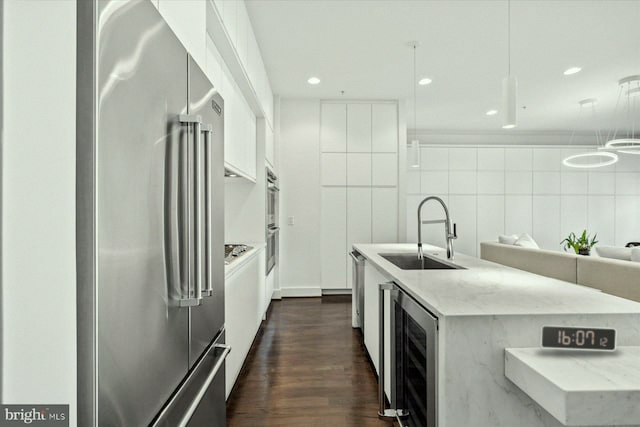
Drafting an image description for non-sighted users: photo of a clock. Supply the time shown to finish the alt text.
16:07
